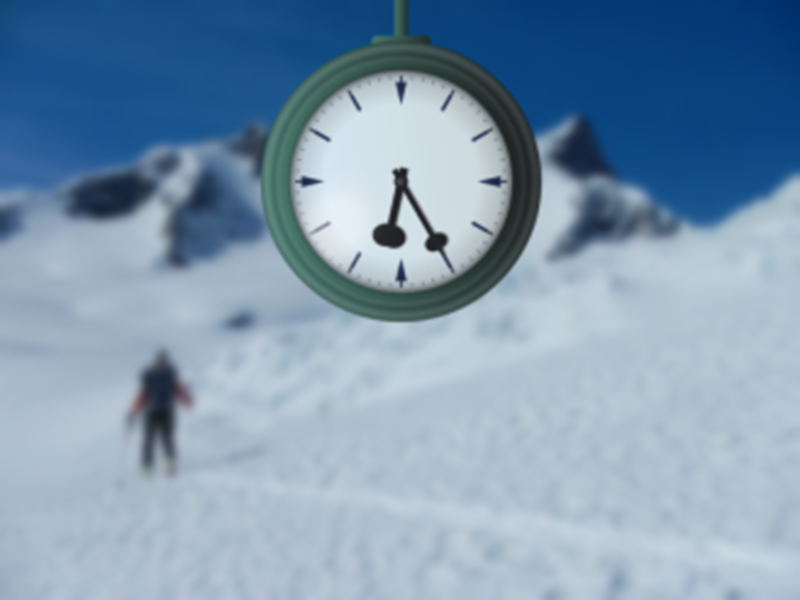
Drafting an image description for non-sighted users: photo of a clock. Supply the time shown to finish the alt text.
6:25
